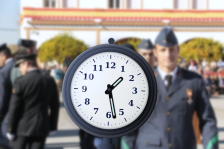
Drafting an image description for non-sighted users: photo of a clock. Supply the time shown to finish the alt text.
1:28
